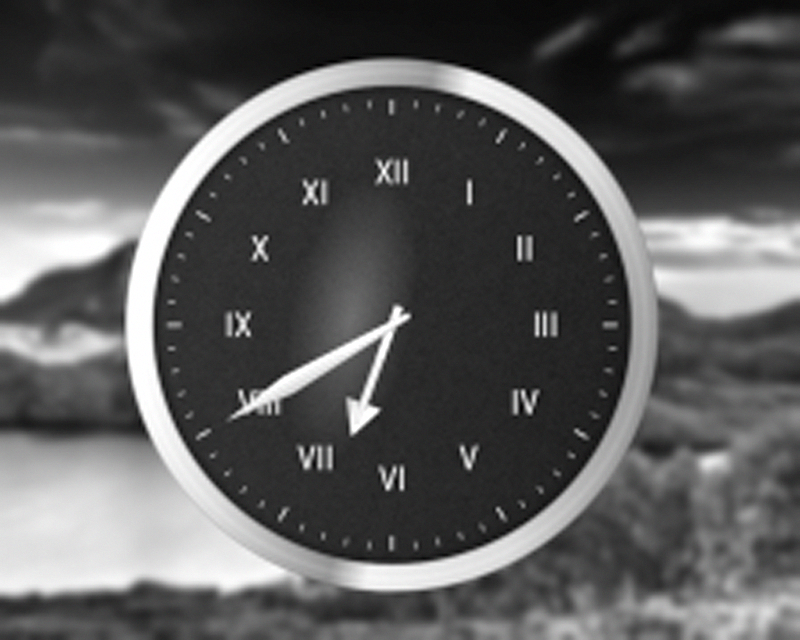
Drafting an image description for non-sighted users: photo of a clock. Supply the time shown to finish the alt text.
6:40
